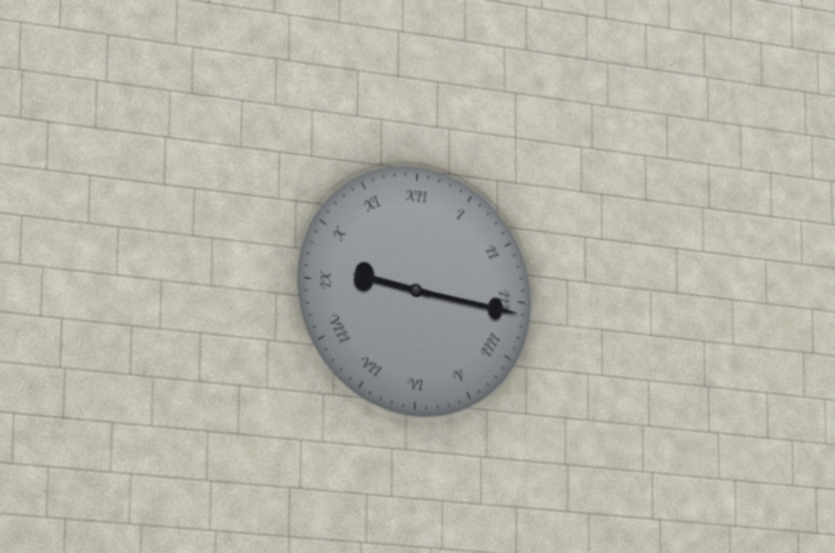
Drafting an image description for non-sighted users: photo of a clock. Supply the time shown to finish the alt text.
9:16
